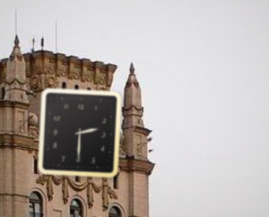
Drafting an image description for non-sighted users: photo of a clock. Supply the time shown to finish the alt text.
2:30
